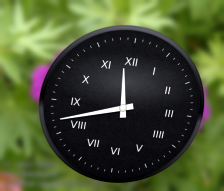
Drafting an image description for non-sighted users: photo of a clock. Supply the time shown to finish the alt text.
11:42
